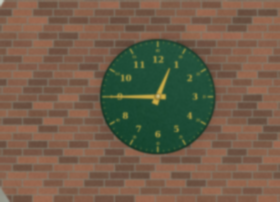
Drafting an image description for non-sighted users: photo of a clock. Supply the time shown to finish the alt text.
12:45
